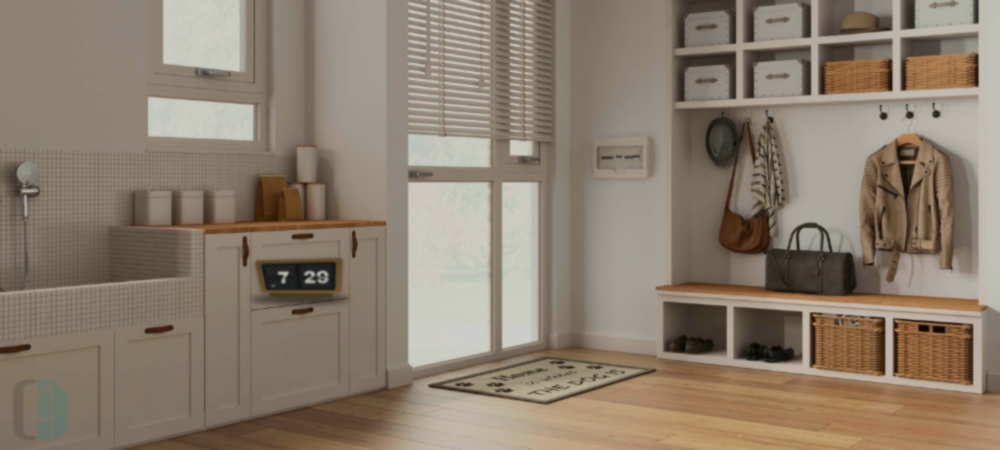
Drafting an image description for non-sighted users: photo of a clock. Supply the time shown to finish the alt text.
7:29
